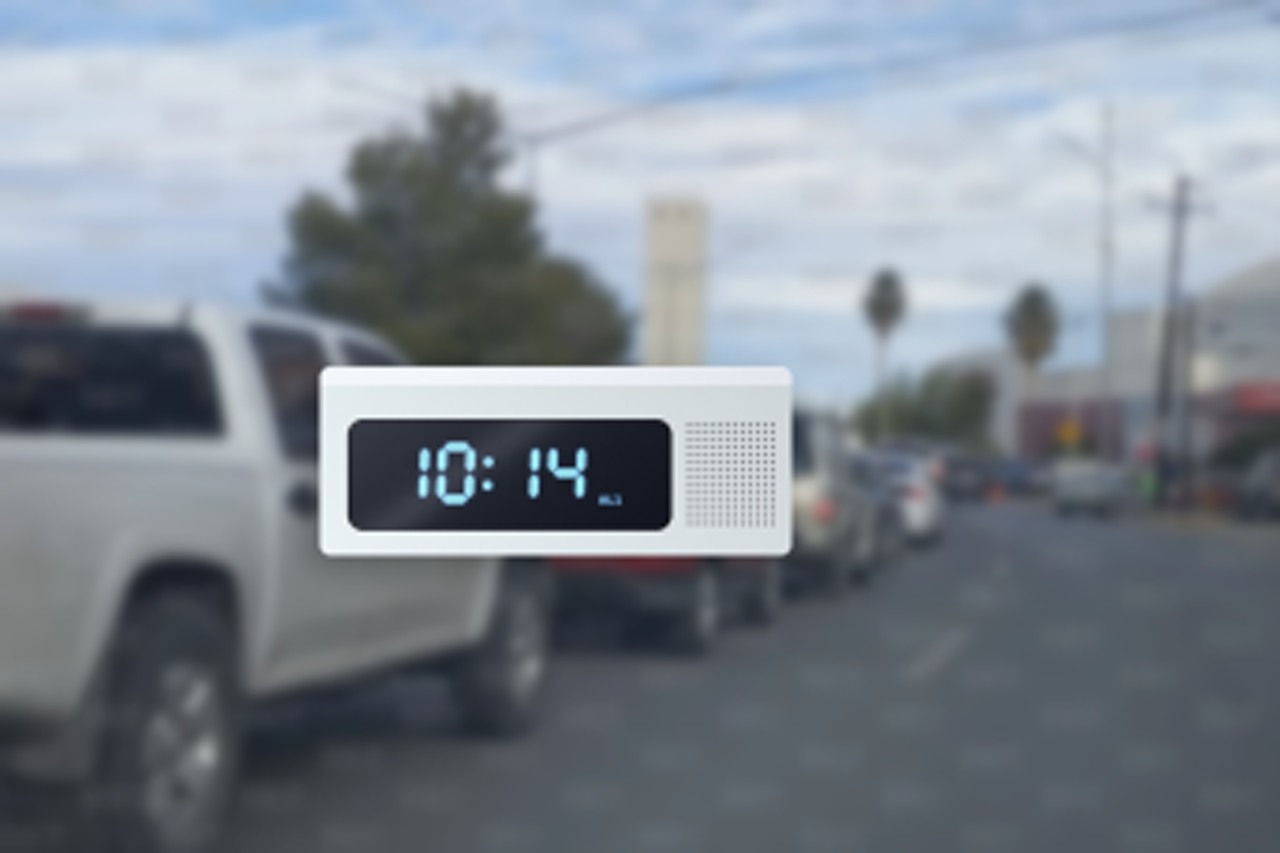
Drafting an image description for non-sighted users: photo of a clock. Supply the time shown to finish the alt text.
10:14
